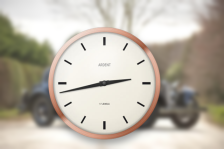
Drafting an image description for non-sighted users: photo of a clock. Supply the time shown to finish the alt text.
2:43
